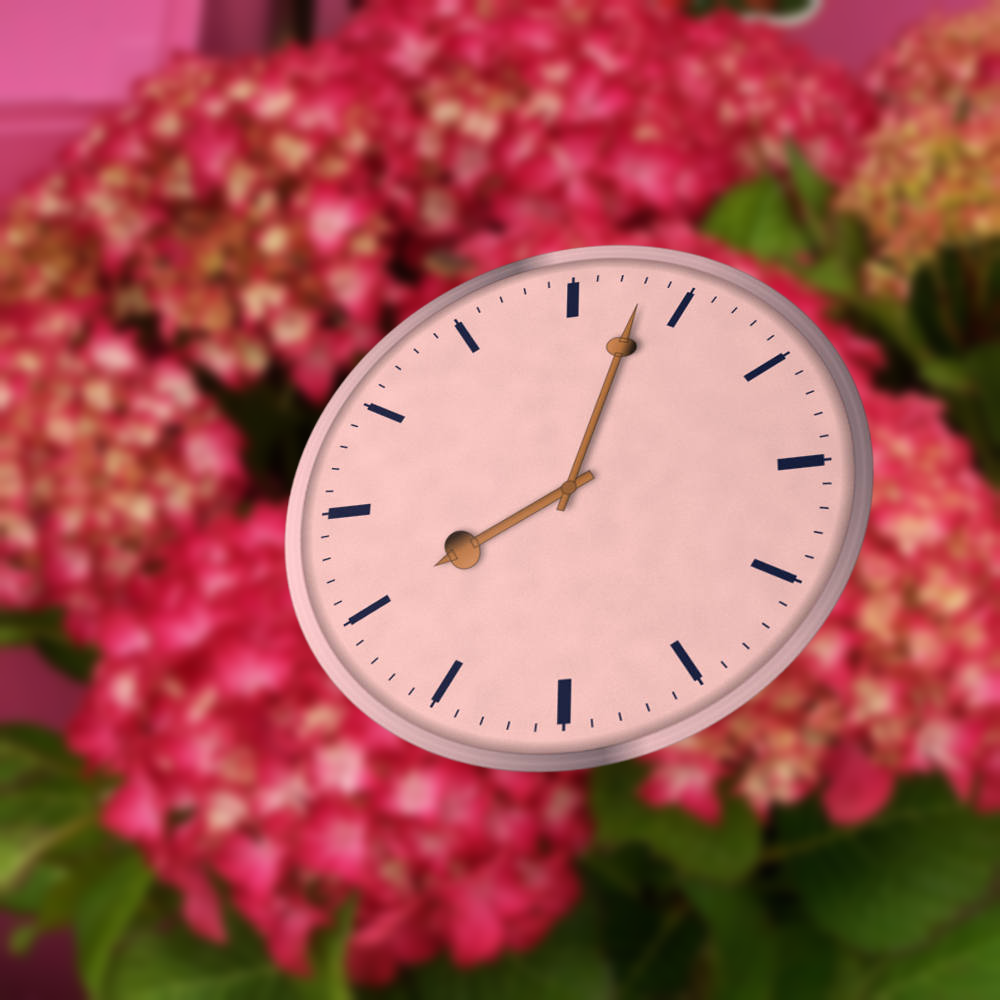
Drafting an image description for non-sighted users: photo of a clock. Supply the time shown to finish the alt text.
8:03
